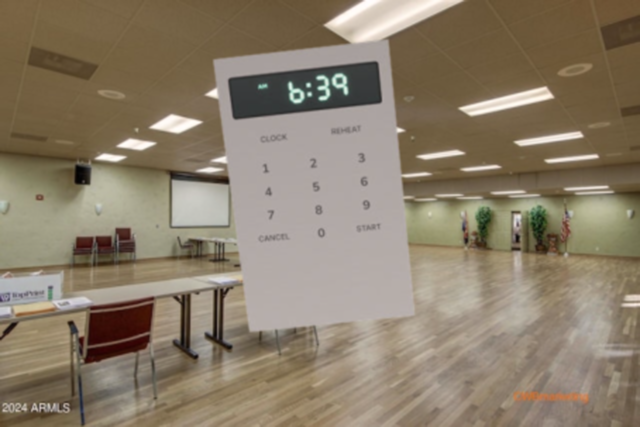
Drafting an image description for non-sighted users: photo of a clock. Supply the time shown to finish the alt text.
6:39
